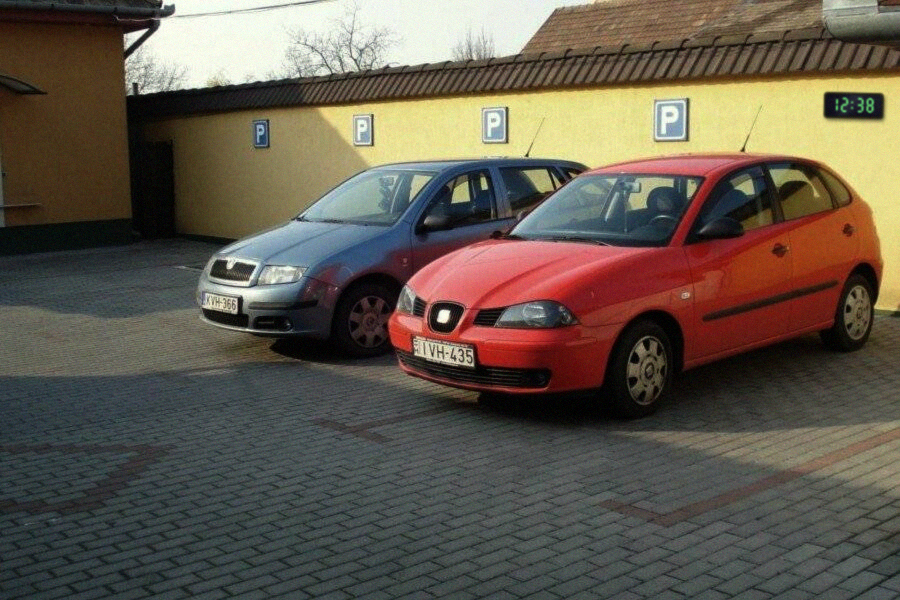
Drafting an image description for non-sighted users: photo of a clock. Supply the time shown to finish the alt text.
12:38
